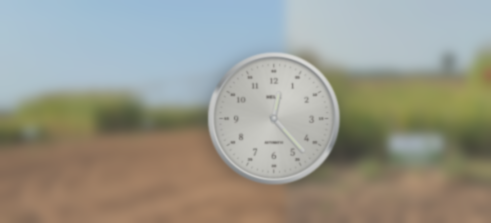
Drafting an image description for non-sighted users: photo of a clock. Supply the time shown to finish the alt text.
12:23
